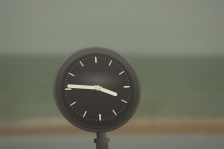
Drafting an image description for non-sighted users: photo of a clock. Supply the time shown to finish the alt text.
3:46
